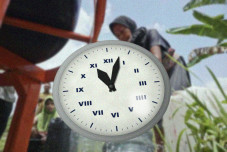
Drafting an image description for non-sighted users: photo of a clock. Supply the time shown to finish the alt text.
11:03
